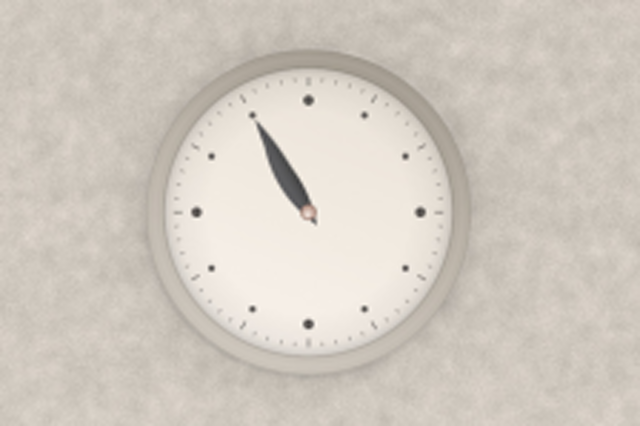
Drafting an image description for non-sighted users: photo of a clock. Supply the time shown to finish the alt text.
10:55
